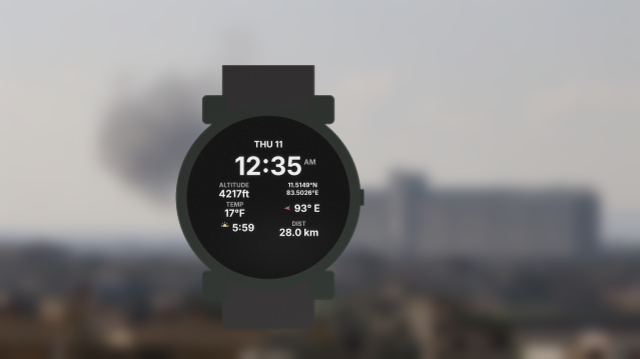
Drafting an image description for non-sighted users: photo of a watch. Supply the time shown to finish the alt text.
12:35
